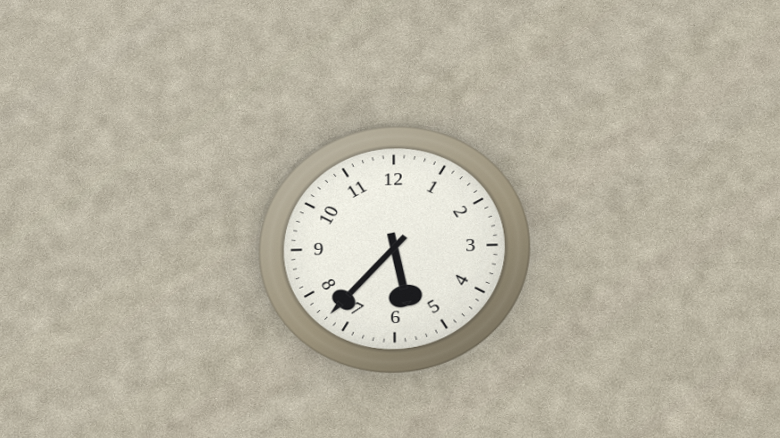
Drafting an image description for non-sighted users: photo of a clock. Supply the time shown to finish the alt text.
5:37
